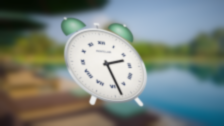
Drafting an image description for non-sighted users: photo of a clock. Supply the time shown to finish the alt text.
2:28
